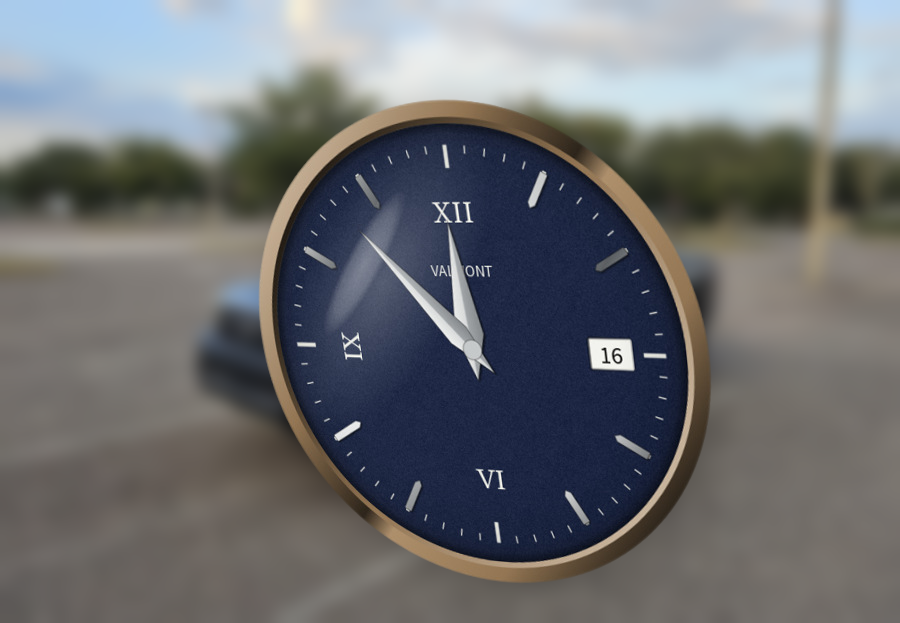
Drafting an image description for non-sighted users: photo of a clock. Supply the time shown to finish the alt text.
11:53
